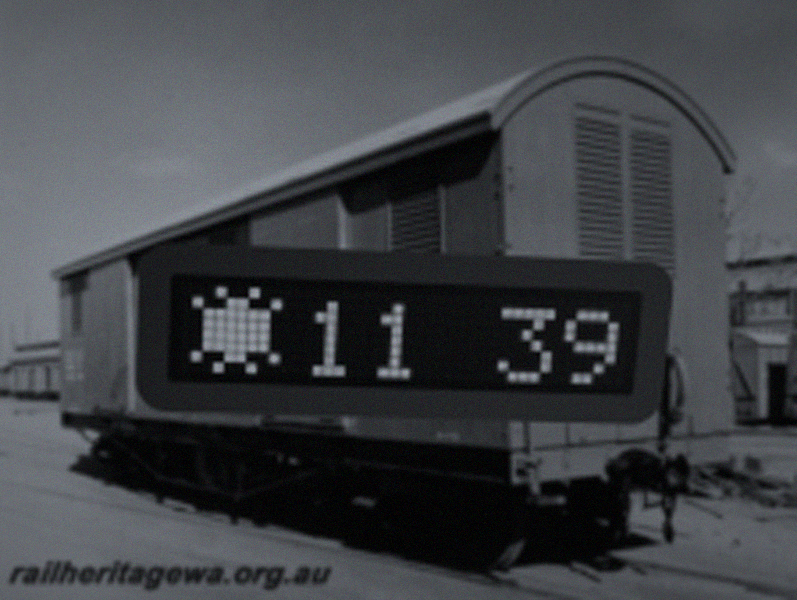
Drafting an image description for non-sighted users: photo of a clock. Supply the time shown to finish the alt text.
11:39
